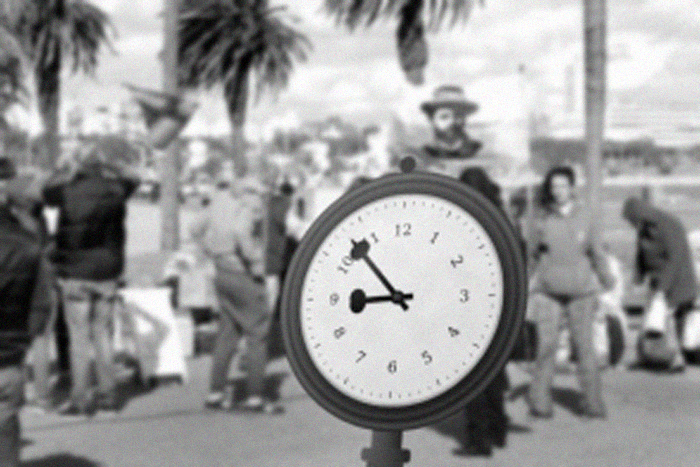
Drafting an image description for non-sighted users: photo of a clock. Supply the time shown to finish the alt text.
8:53
